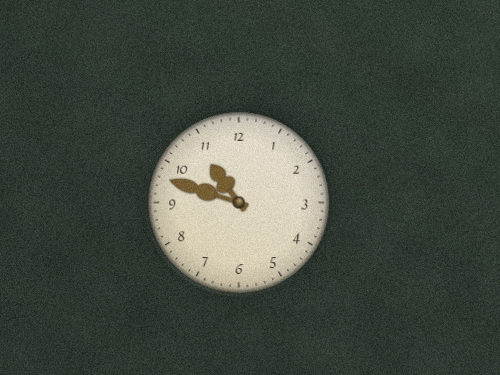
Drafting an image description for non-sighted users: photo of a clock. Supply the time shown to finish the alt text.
10:48
